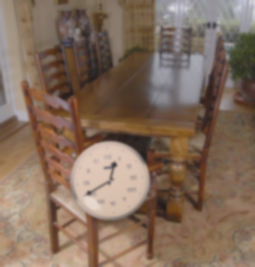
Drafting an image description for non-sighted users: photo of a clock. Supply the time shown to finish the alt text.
12:41
